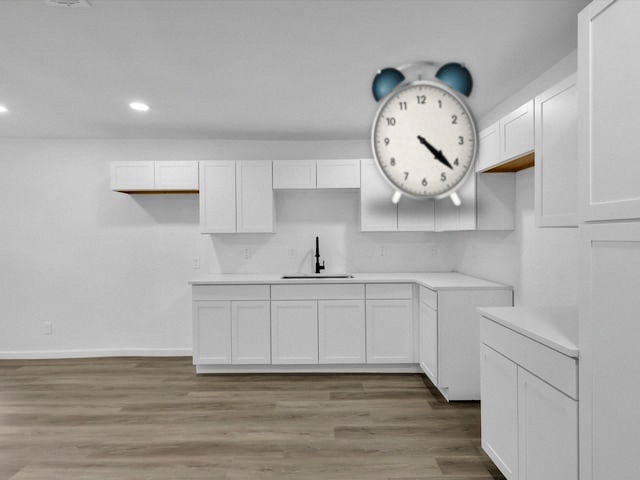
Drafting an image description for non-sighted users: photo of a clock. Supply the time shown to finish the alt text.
4:22
